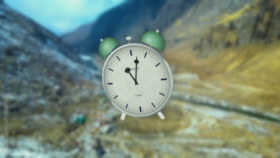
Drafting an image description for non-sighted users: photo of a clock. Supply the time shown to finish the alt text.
11:02
